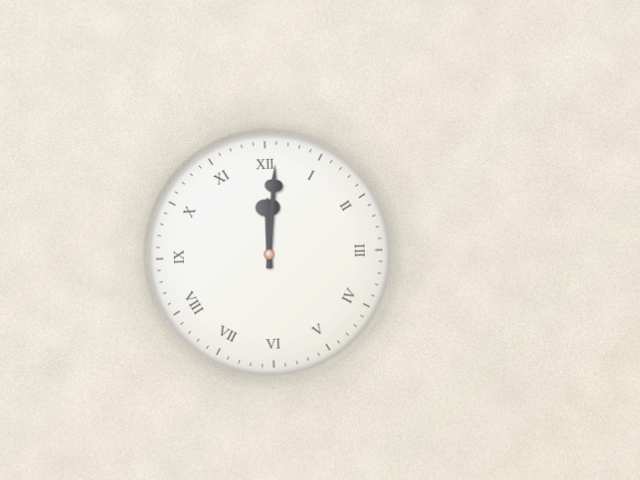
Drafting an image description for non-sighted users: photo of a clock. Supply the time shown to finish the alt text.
12:01
